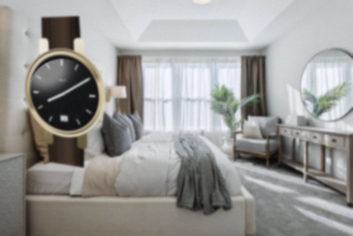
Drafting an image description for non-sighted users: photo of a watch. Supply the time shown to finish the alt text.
8:10
